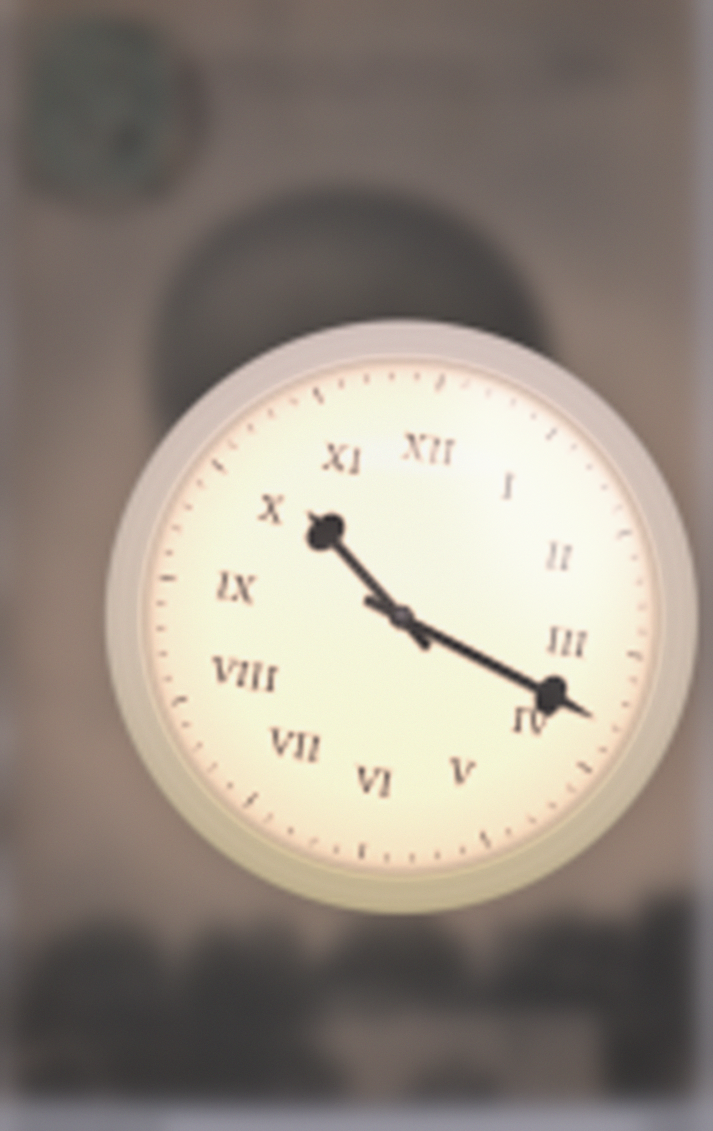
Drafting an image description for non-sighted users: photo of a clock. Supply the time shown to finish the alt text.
10:18
